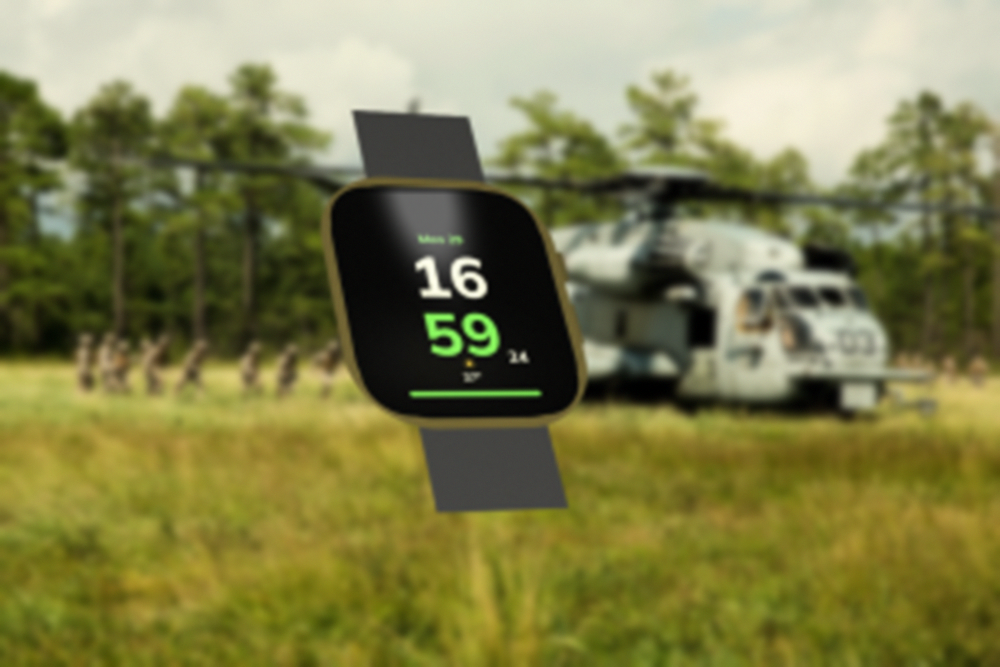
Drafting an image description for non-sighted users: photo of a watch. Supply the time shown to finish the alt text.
16:59
